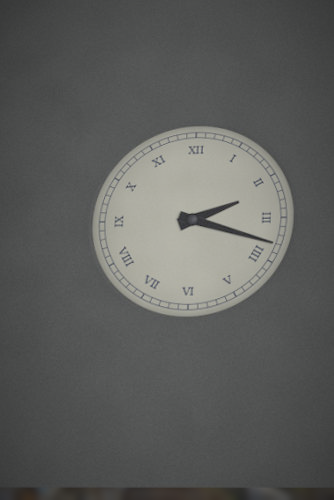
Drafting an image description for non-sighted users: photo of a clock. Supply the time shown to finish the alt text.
2:18
